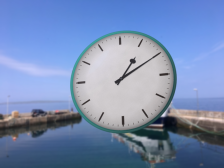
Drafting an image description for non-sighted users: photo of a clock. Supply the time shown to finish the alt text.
1:10
